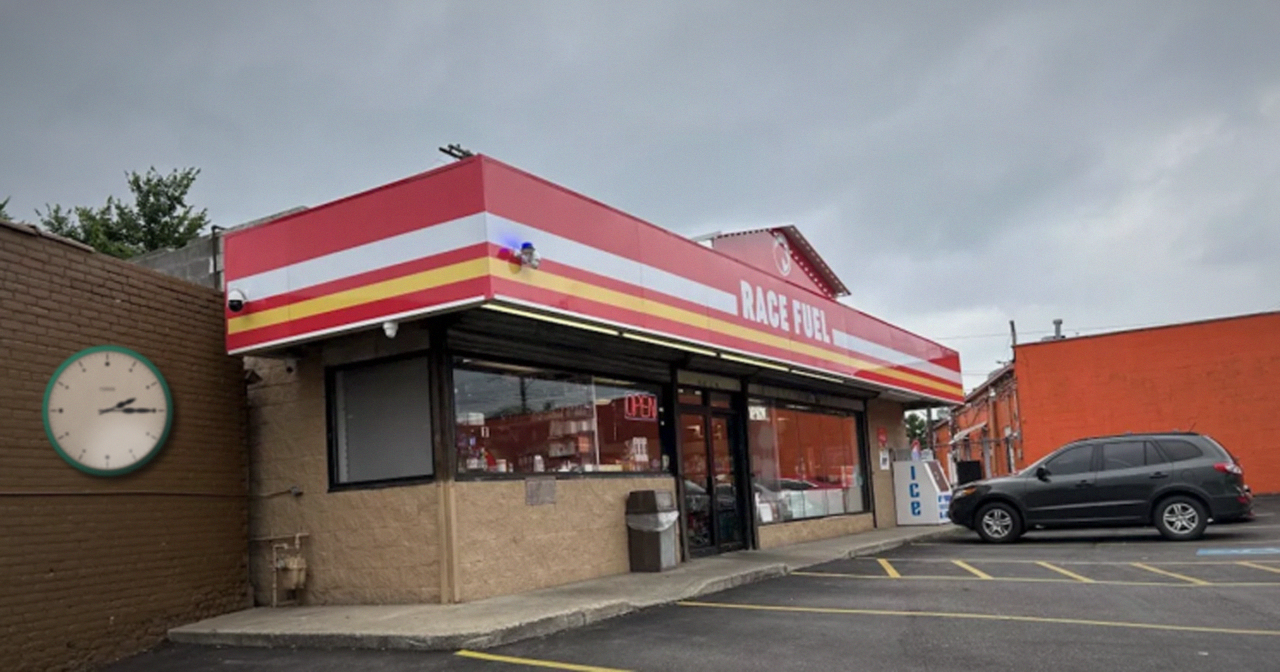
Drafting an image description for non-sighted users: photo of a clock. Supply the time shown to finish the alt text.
2:15
